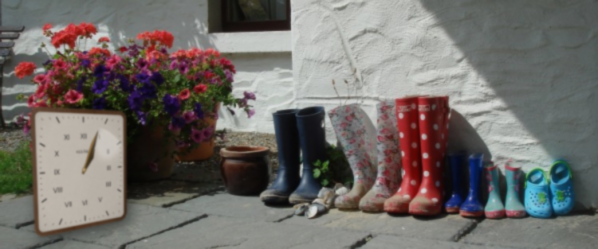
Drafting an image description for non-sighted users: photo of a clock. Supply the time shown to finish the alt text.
1:04
